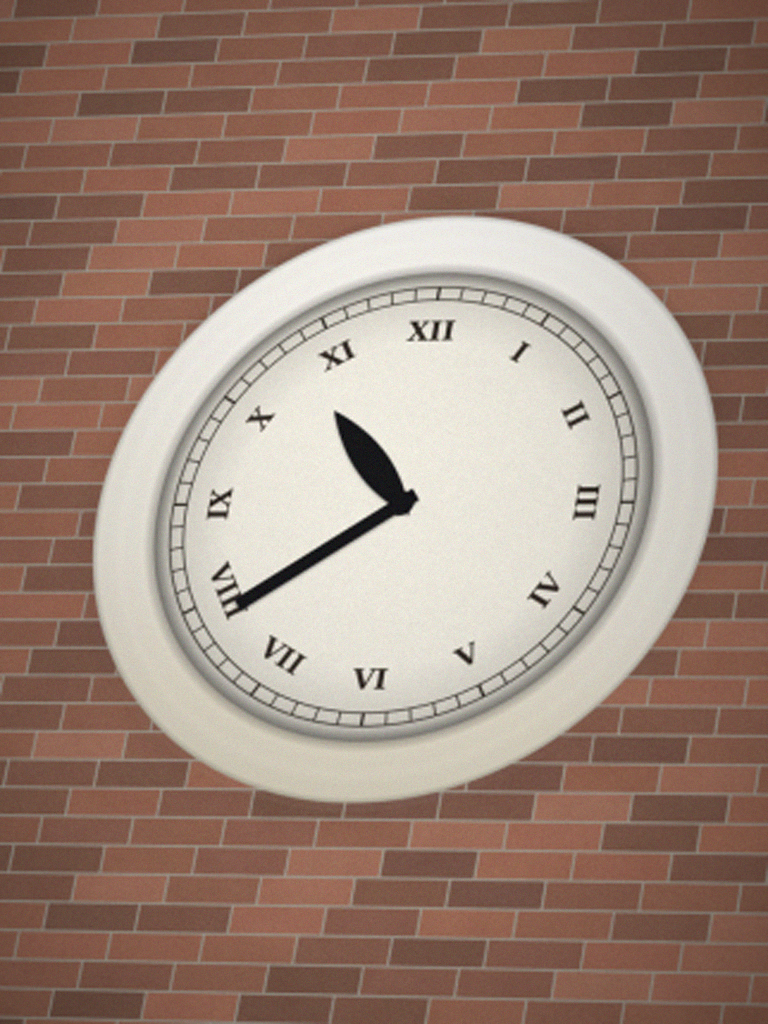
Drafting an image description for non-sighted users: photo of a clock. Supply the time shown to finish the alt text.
10:39
